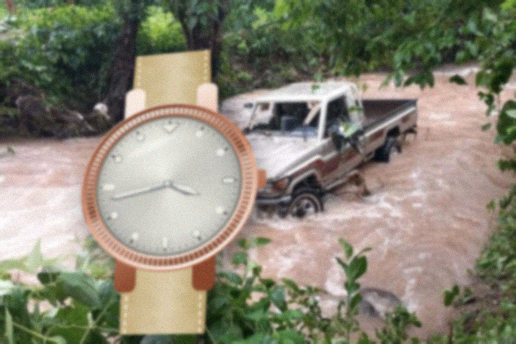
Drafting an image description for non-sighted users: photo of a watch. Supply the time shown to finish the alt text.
3:43
